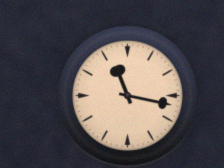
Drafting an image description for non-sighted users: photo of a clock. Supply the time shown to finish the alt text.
11:17
